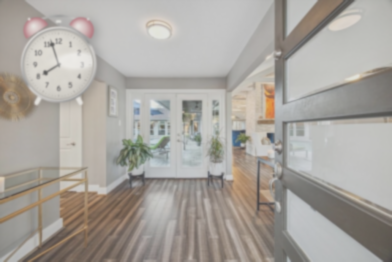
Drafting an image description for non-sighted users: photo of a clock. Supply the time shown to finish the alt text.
7:57
